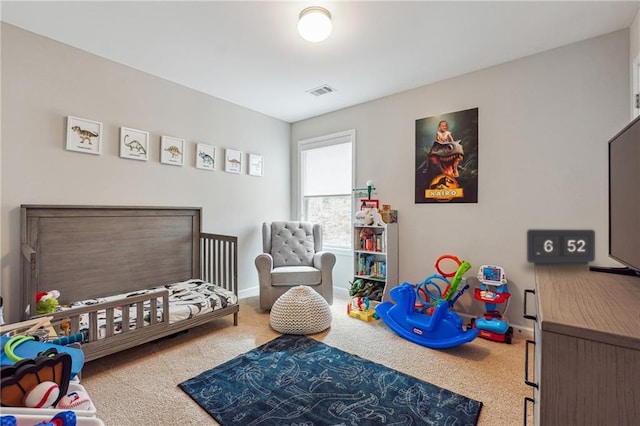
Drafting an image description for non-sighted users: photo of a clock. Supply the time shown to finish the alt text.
6:52
